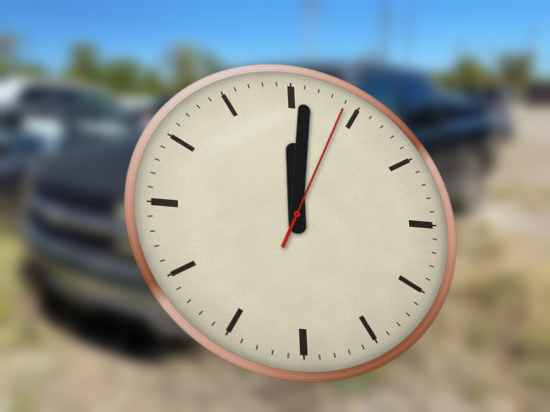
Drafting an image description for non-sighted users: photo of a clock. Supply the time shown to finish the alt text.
12:01:04
